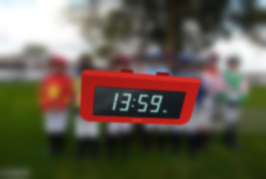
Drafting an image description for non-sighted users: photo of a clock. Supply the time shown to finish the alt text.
13:59
